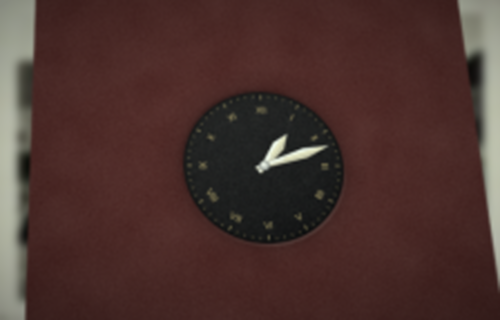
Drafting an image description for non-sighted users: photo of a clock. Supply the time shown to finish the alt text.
1:12
